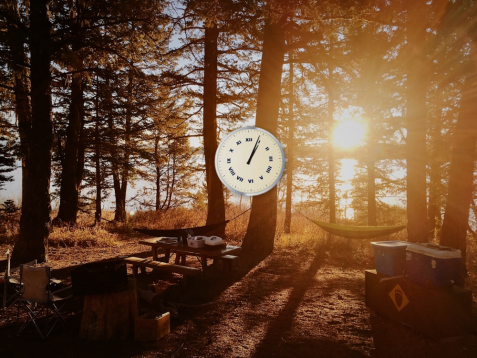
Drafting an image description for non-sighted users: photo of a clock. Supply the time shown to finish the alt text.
1:04
